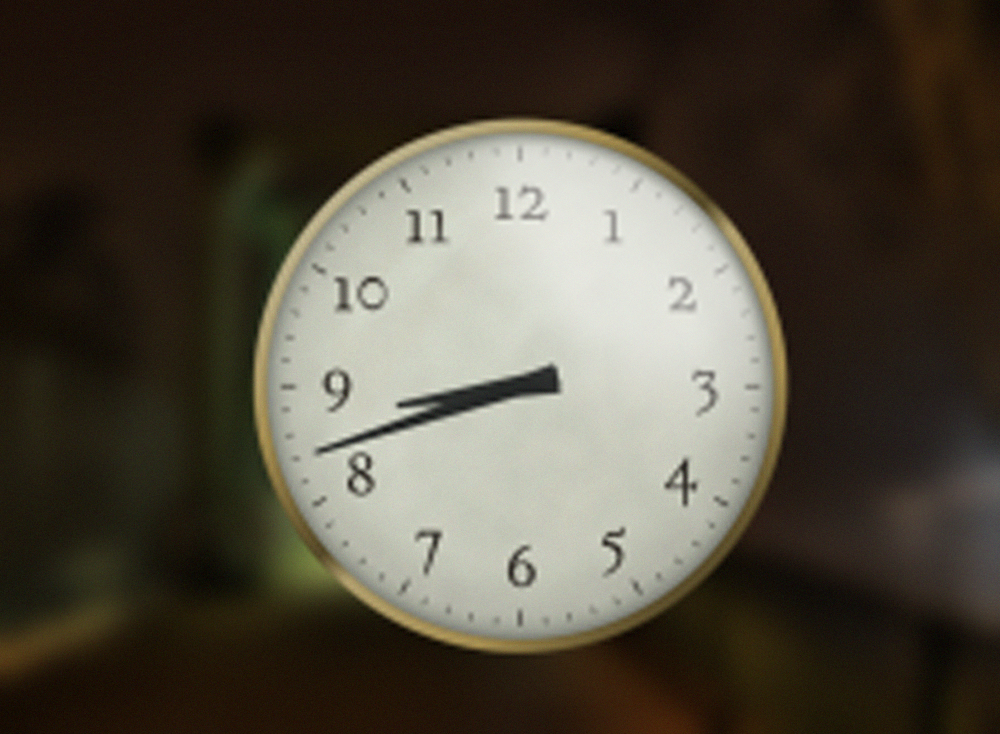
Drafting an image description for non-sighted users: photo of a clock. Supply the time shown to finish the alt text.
8:42
